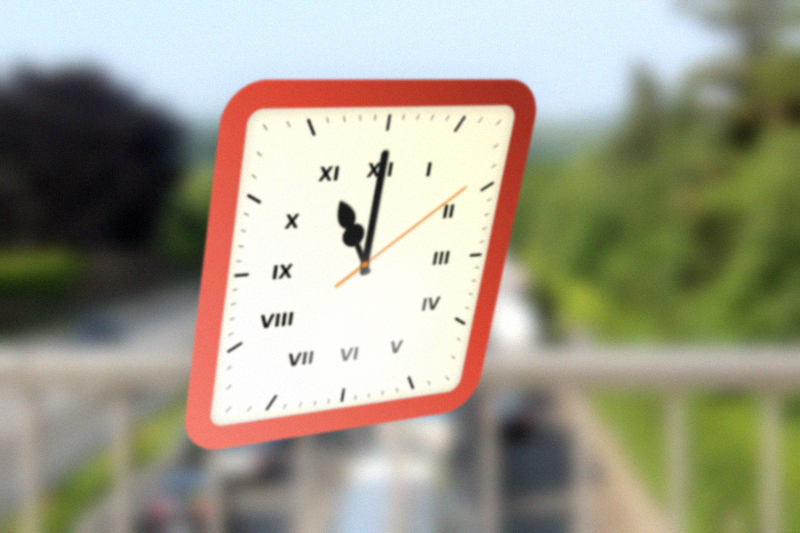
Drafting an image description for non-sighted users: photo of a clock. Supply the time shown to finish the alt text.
11:00:09
